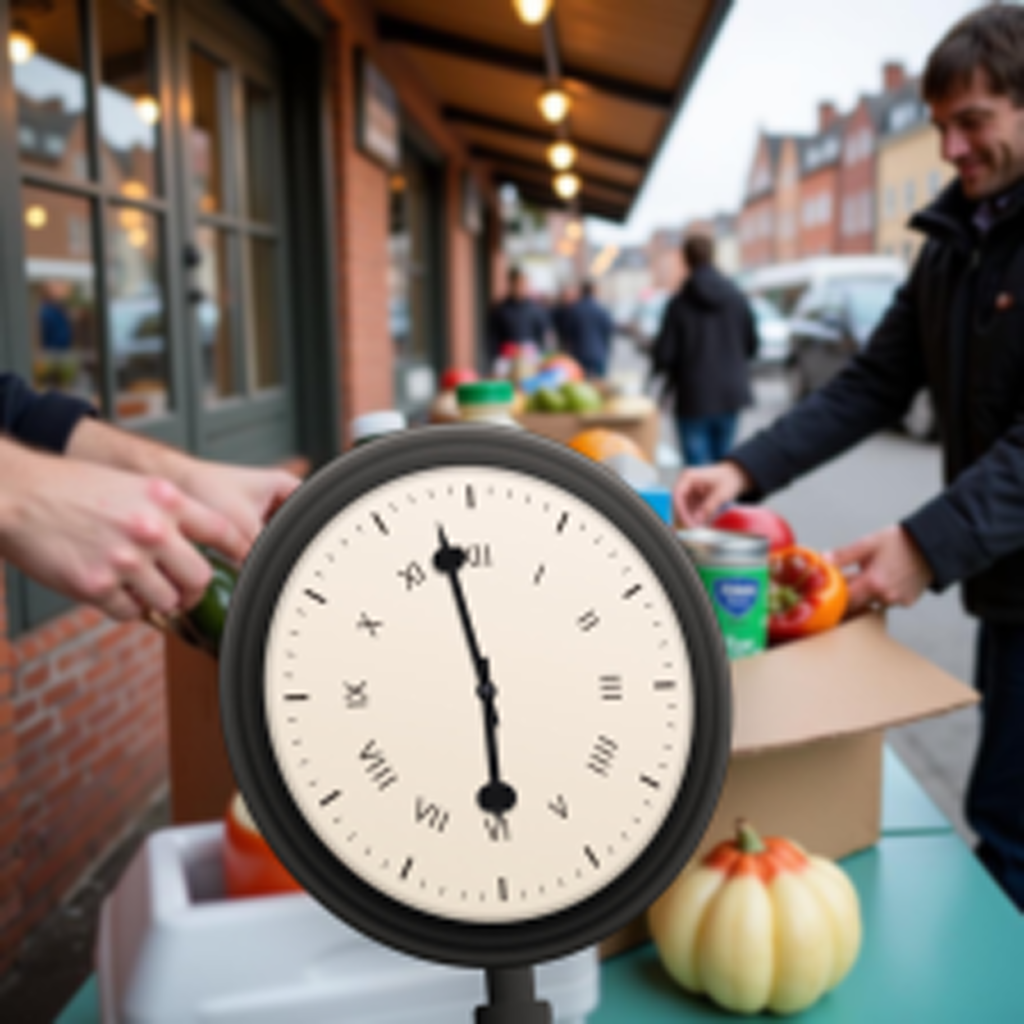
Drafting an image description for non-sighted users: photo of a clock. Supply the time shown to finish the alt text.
5:58
